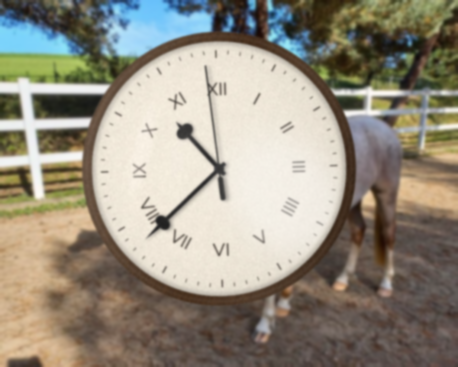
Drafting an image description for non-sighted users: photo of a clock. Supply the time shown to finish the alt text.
10:37:59
